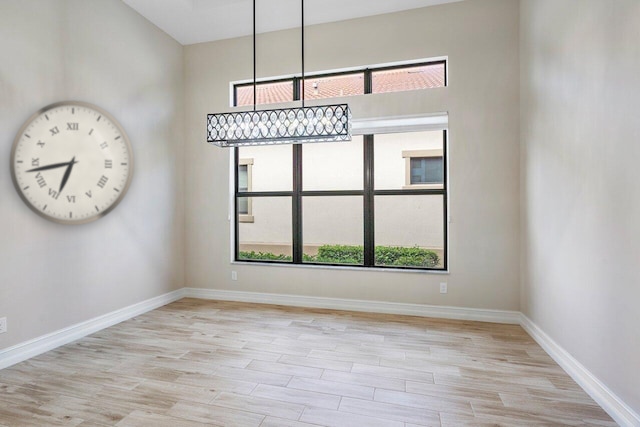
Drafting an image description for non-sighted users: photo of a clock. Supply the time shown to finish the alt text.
6:43
